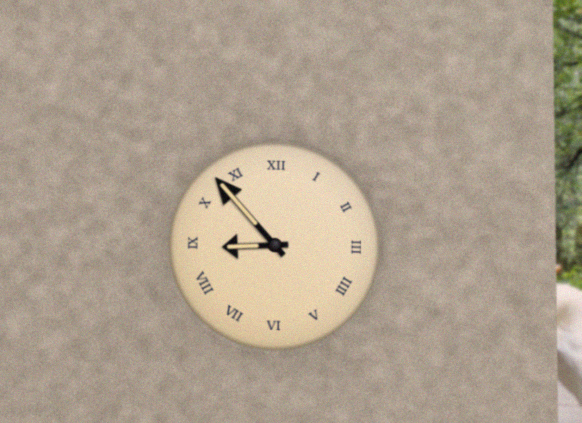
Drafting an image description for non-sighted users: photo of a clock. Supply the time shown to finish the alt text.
8:53
